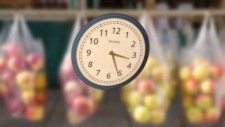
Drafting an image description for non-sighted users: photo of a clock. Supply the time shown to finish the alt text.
3:26
